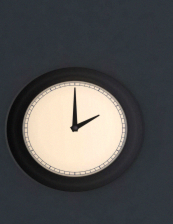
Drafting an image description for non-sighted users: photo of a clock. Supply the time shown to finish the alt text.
2:00
